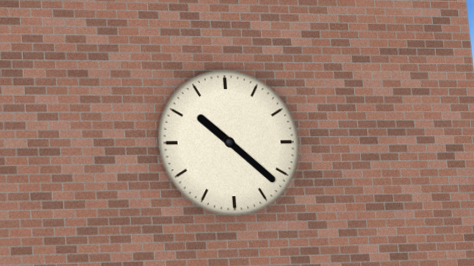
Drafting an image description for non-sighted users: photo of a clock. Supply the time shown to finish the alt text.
10:22
